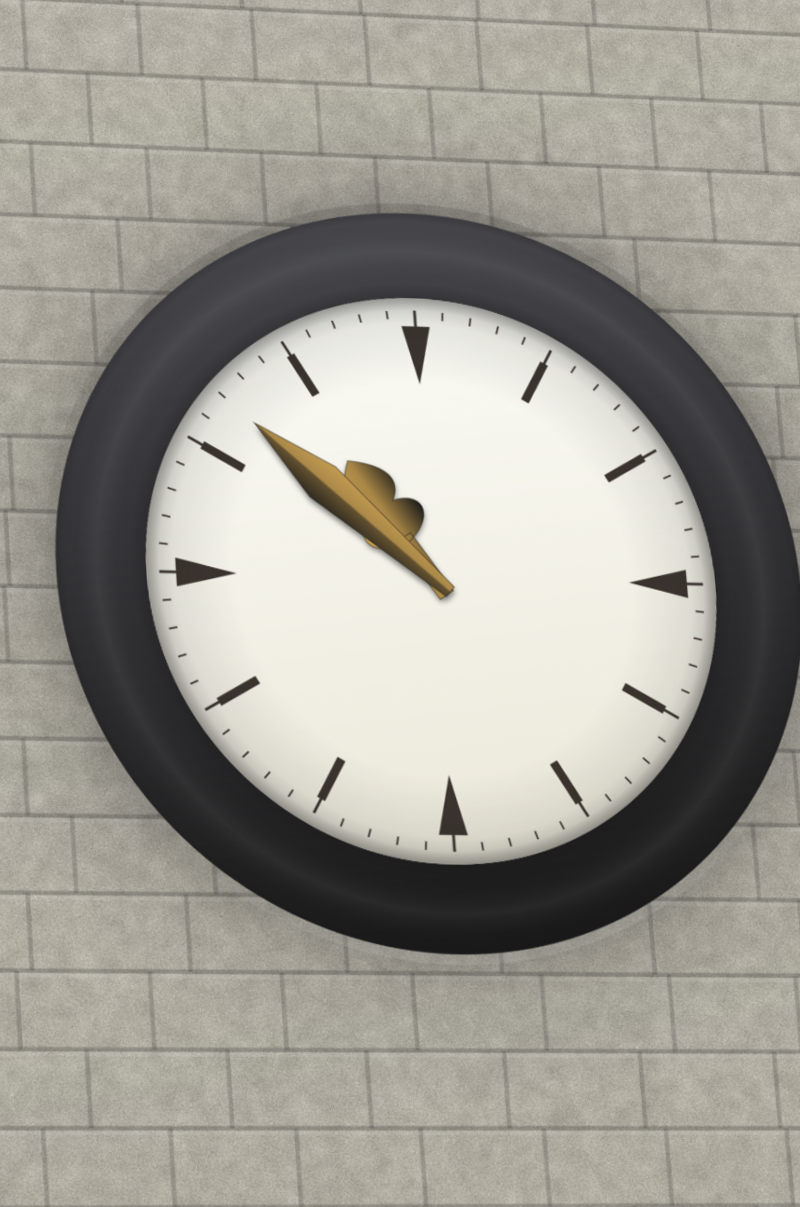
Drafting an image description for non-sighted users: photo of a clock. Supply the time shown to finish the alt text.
10:52
